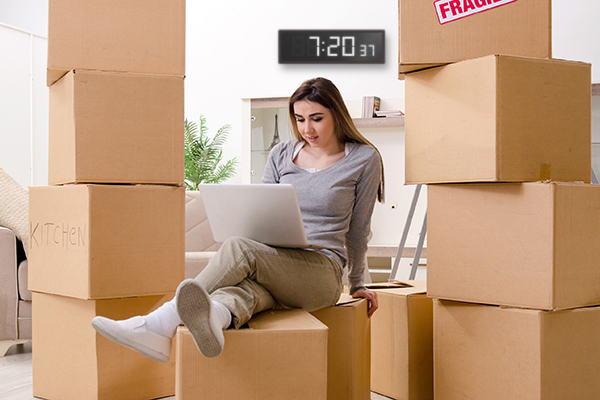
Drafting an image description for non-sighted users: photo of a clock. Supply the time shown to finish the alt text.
7:20:37
